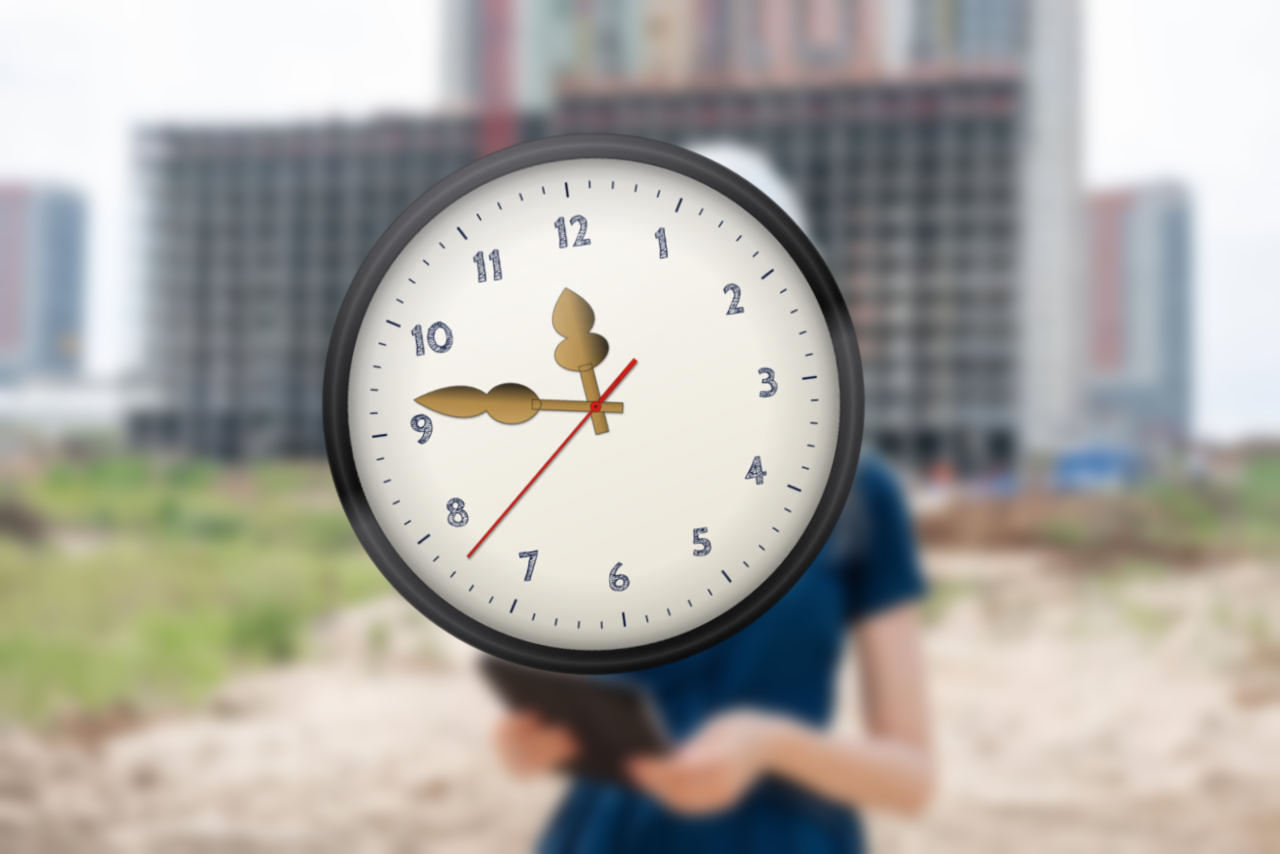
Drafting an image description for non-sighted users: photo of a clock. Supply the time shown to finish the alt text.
11:46:38
